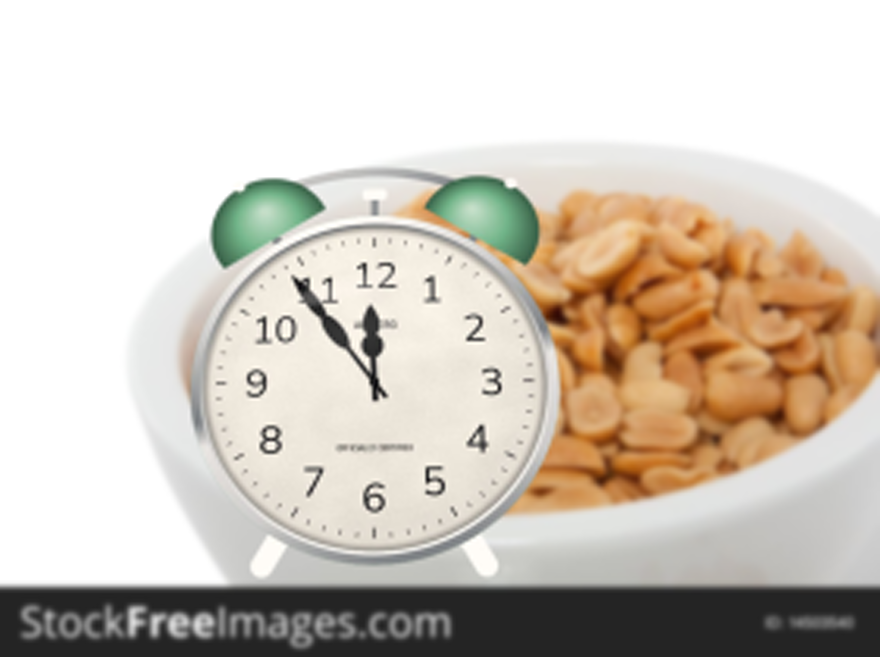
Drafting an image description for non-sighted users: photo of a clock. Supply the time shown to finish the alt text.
11:54
